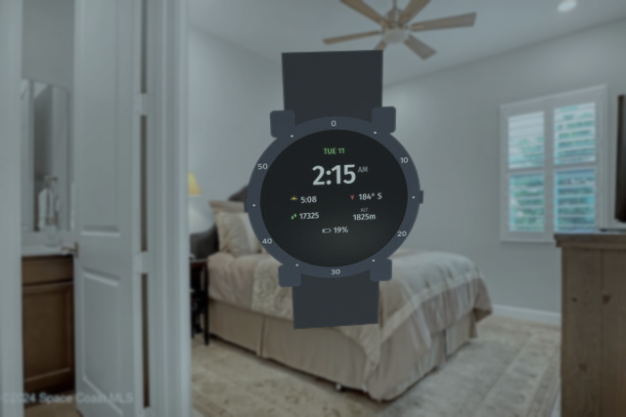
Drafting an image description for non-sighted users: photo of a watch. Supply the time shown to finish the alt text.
2:15
